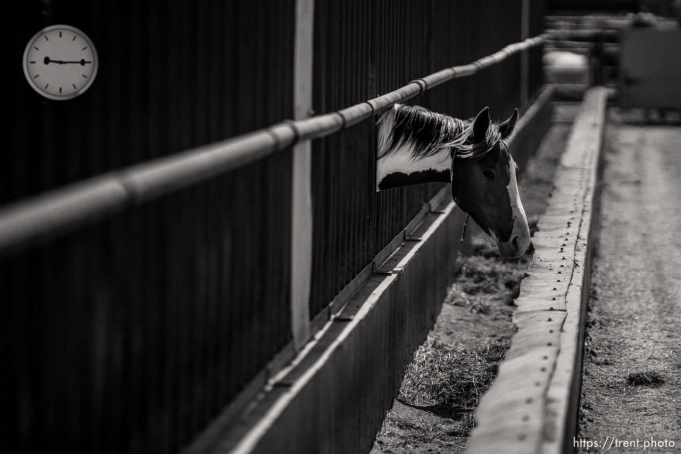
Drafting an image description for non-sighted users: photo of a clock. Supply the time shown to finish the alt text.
9:15
